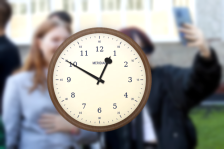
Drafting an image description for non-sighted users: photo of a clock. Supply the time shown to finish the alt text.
12:50
